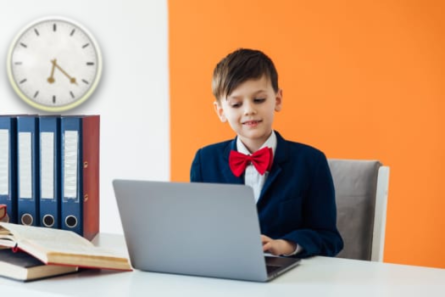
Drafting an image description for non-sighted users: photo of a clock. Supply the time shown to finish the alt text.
6:22
